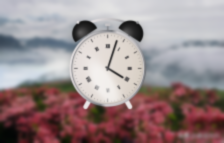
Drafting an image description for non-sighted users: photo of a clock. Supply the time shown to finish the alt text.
4:03
